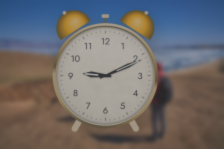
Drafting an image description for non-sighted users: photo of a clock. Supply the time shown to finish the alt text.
9:11
